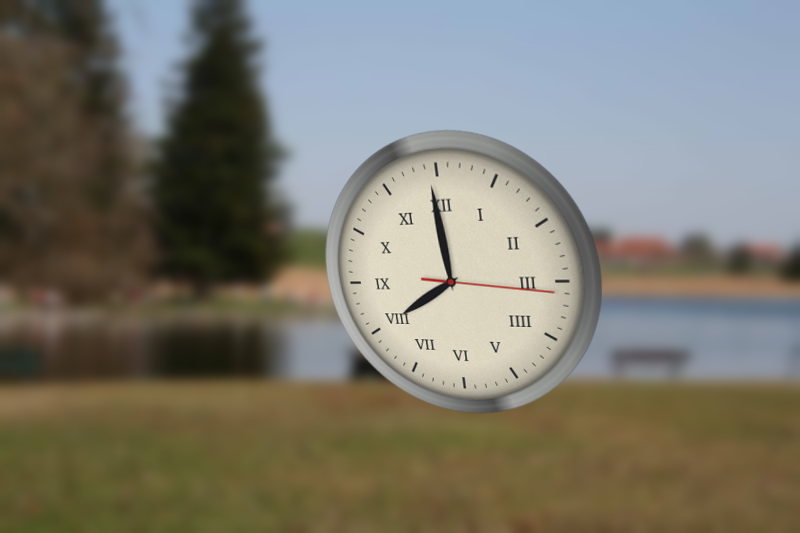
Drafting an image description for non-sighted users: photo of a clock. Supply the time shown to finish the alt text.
7:59:16
